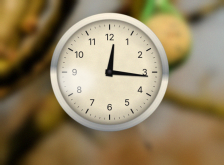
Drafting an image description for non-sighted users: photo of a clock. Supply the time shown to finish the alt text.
12:16
